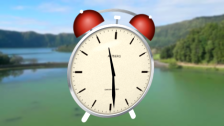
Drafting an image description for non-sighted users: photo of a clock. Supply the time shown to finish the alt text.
11:29
